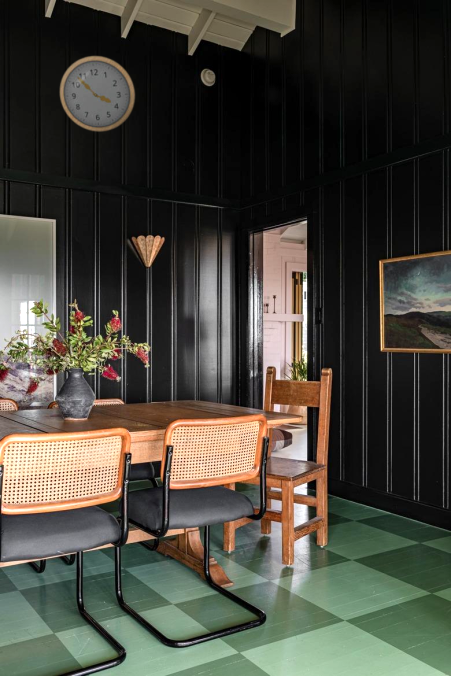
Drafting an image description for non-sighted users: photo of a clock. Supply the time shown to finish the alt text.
3:53
